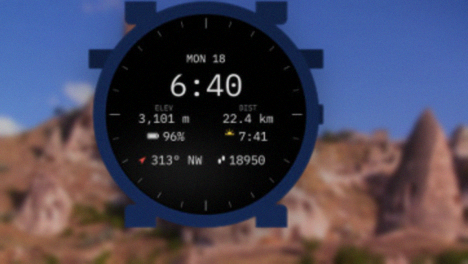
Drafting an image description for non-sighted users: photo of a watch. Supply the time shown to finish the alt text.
6:40
